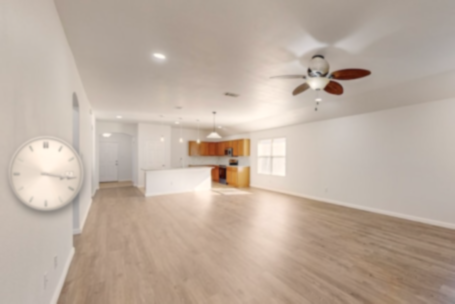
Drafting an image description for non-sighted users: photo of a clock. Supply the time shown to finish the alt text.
3:16
